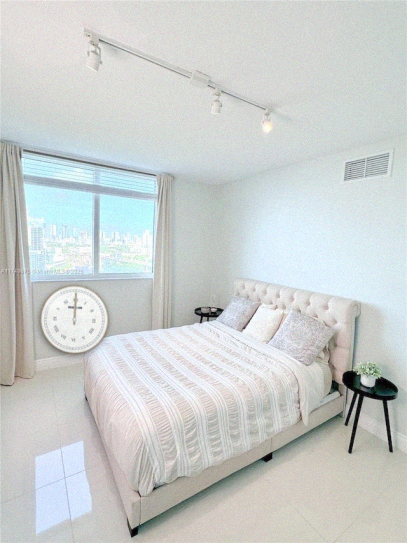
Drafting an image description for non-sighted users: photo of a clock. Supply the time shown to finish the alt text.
12:00
